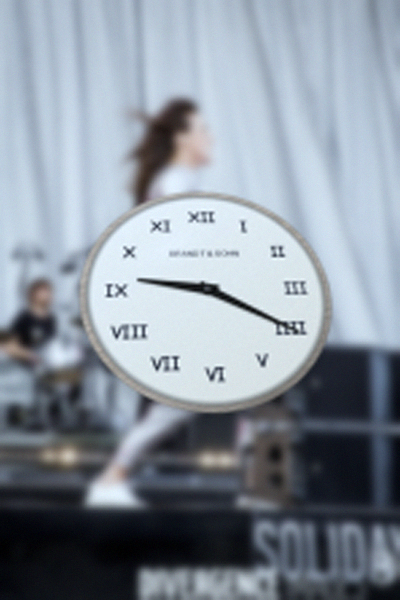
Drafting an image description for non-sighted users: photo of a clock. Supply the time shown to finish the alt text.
9:20
